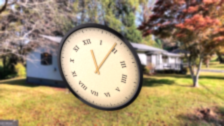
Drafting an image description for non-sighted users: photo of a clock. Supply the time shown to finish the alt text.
12:09
